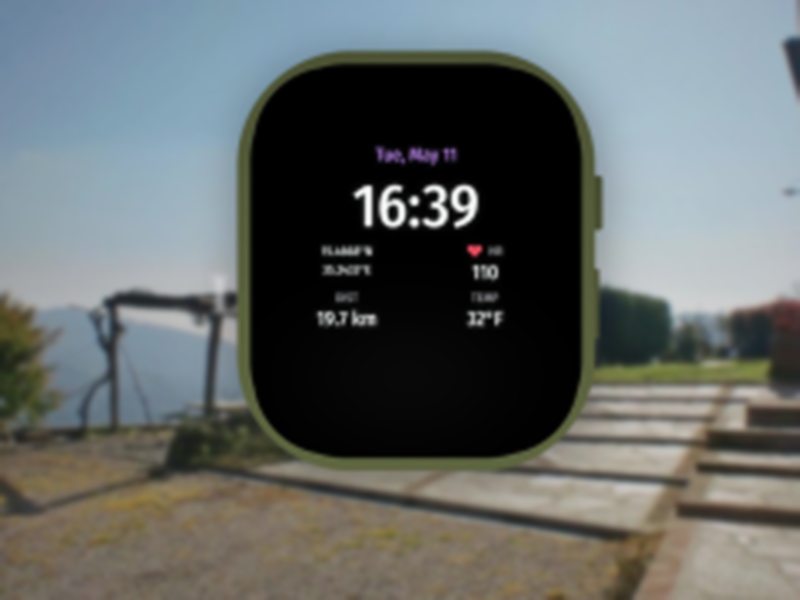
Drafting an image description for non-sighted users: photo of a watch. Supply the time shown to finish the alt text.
16:39
